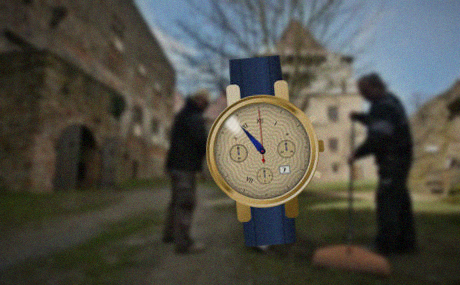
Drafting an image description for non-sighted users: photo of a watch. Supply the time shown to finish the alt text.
10:54
